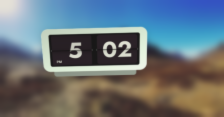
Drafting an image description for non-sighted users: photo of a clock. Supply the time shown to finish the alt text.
5:02
